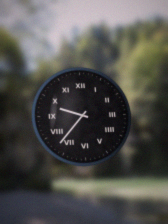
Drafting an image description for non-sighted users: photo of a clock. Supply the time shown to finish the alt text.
9:37
